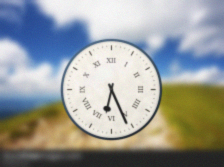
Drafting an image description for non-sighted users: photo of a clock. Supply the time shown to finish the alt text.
6:26
